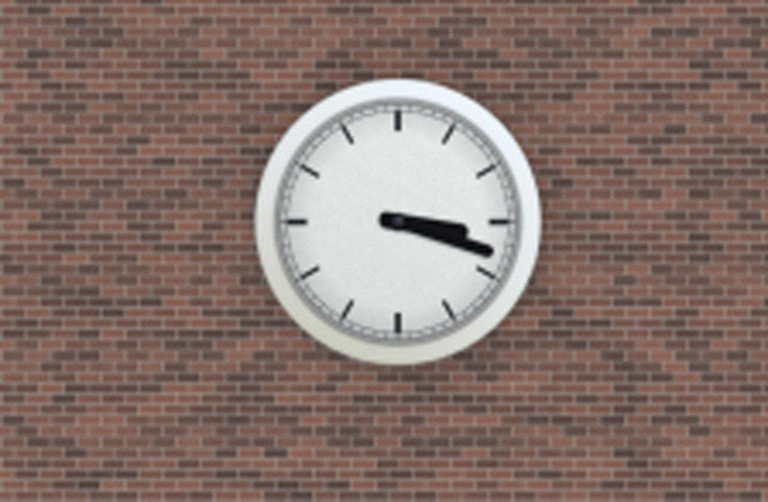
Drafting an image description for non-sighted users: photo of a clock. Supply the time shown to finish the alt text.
3:18
